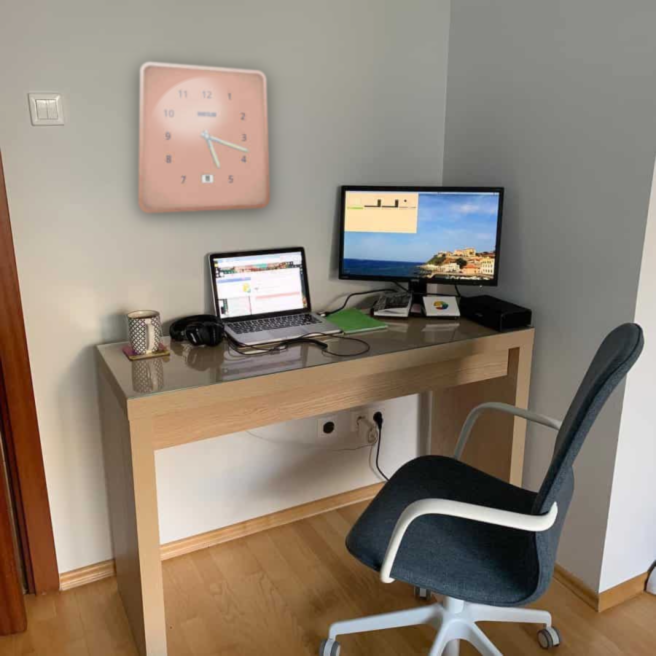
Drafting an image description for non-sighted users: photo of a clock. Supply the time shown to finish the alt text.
5:18
